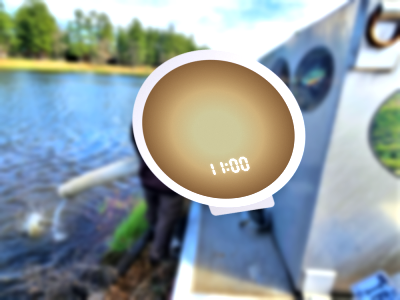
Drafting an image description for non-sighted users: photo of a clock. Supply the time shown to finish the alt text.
11:00
